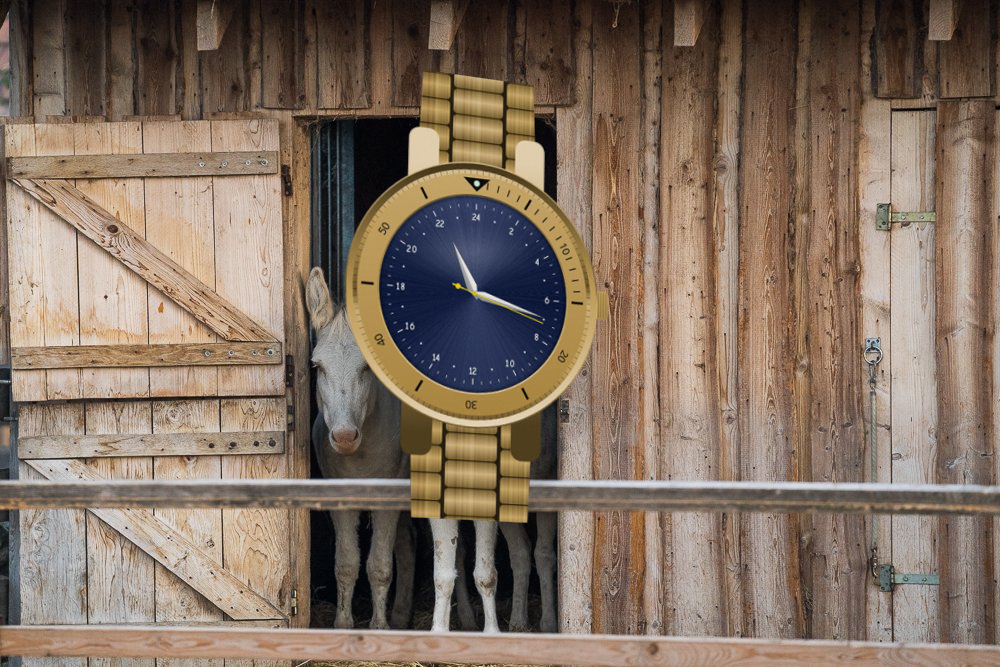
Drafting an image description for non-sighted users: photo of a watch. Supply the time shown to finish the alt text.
22:17:18
